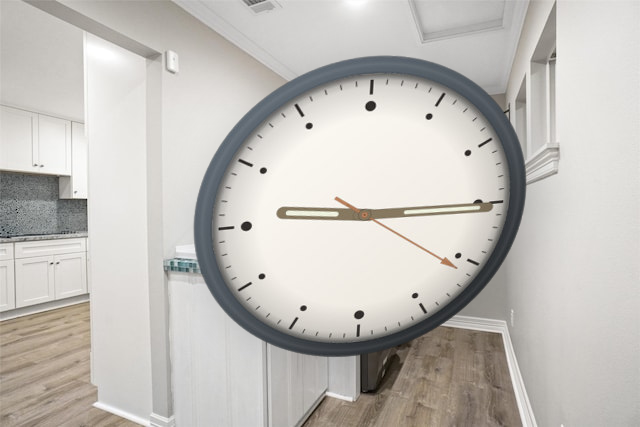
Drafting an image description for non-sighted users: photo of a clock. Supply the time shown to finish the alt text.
9:15:21
